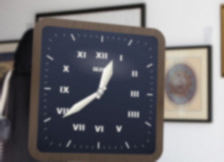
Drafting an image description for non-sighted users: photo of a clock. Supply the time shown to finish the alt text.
12:39
